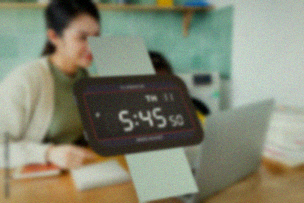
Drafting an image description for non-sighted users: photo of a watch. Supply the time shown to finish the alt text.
5:45
